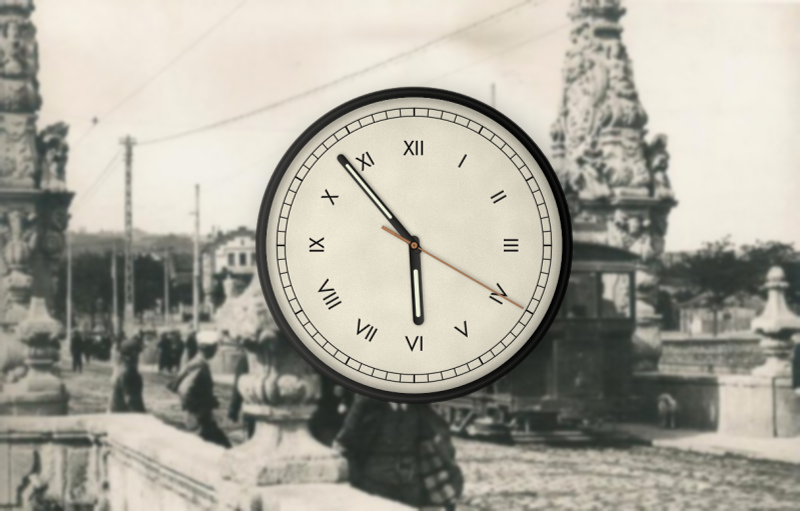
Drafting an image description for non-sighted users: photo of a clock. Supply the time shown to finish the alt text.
5:53:20
